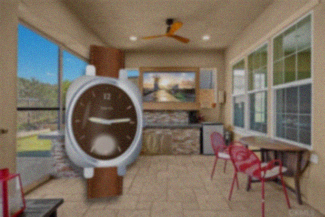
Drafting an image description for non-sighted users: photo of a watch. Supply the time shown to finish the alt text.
9:14
